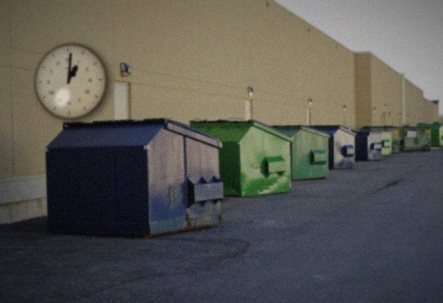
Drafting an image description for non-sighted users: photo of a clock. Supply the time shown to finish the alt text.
1:01
